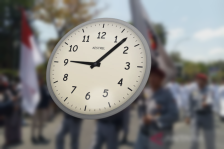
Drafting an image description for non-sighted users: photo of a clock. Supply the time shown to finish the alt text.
9:07
